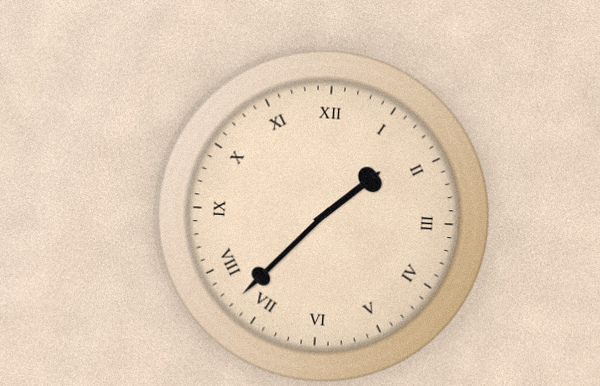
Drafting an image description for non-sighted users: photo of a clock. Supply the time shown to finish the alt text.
1:37
